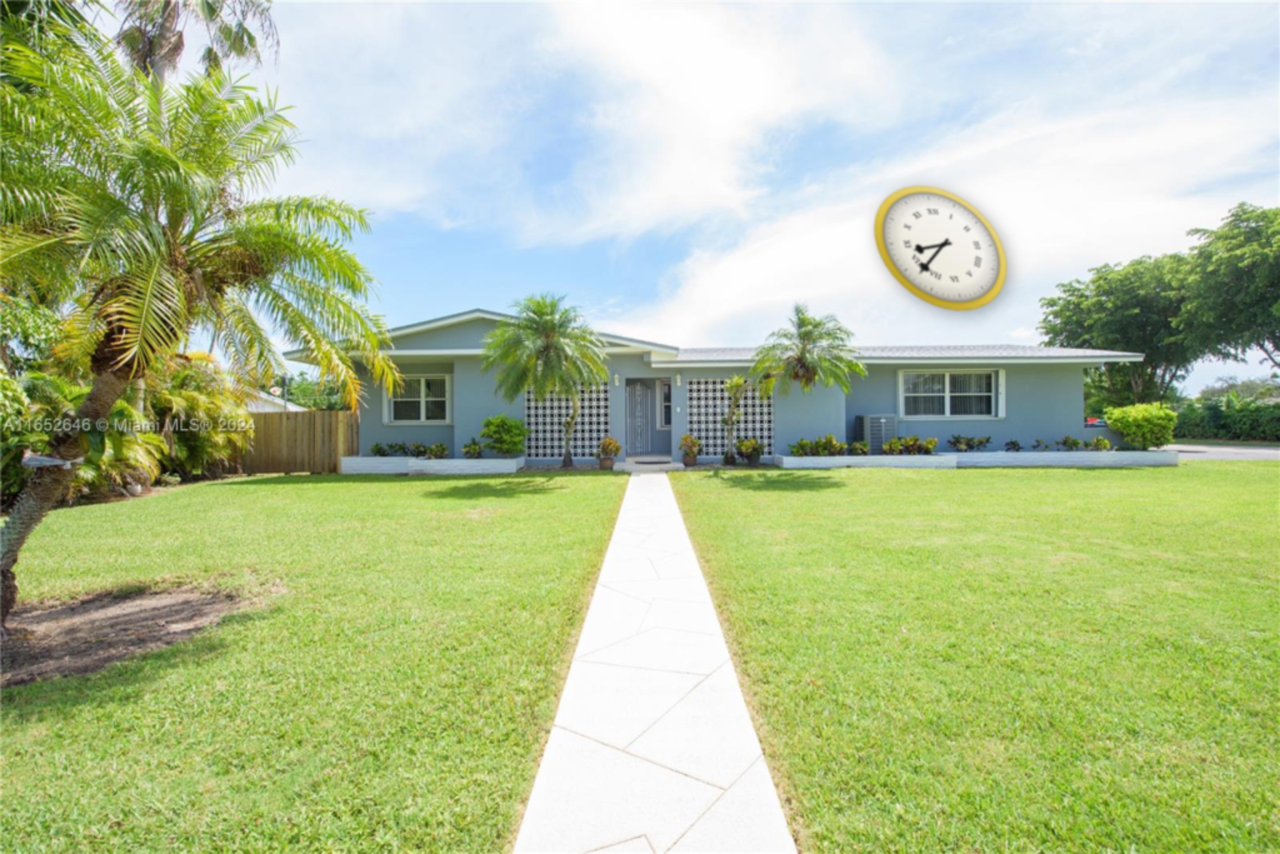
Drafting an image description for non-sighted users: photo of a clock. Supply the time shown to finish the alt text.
8:38
